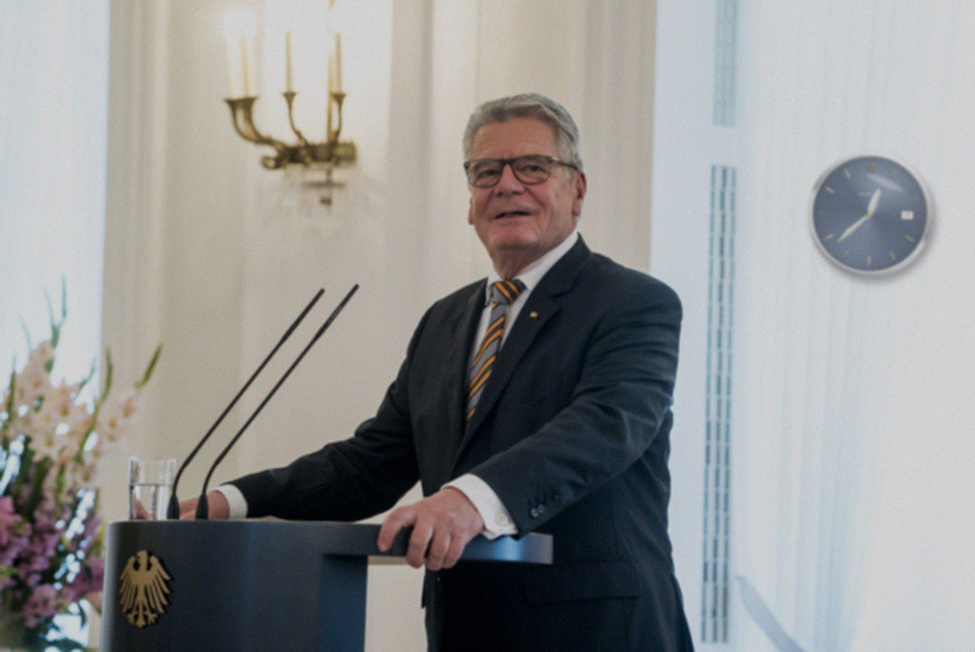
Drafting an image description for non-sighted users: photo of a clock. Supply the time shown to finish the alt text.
12:38
